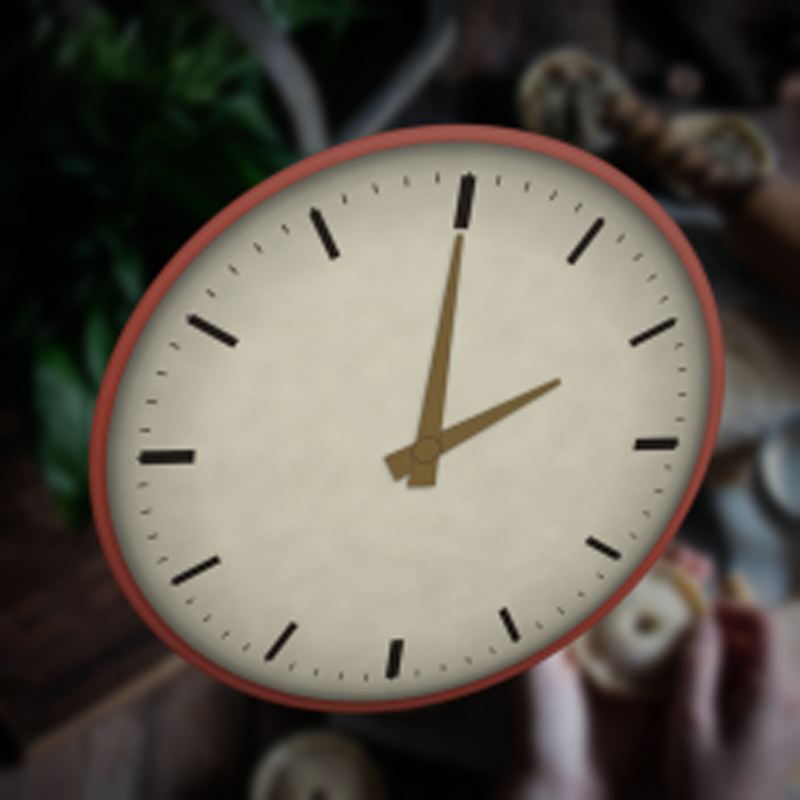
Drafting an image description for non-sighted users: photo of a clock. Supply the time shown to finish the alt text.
2:00
